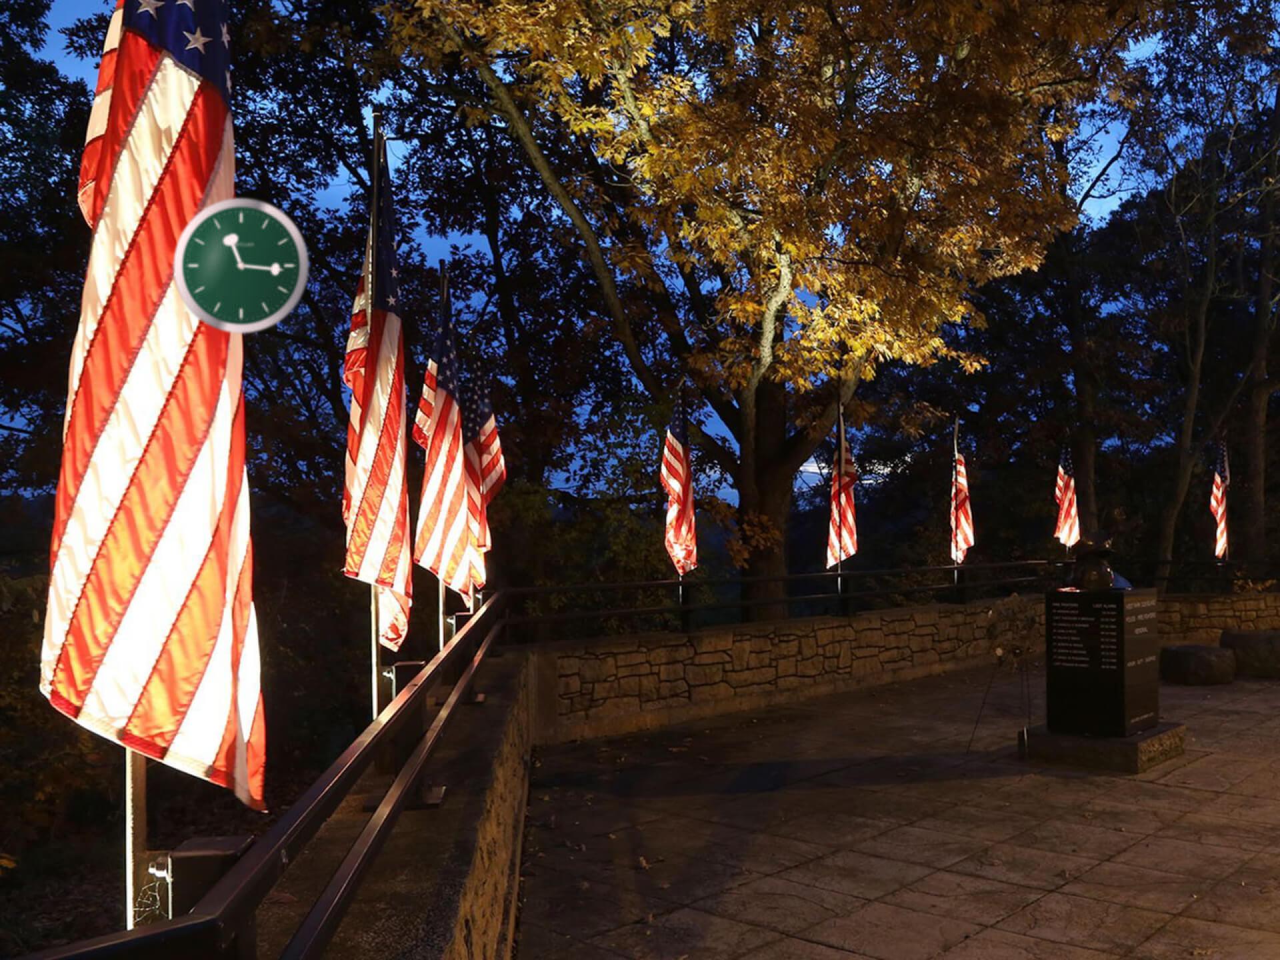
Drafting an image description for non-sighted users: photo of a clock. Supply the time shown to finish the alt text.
11:16
